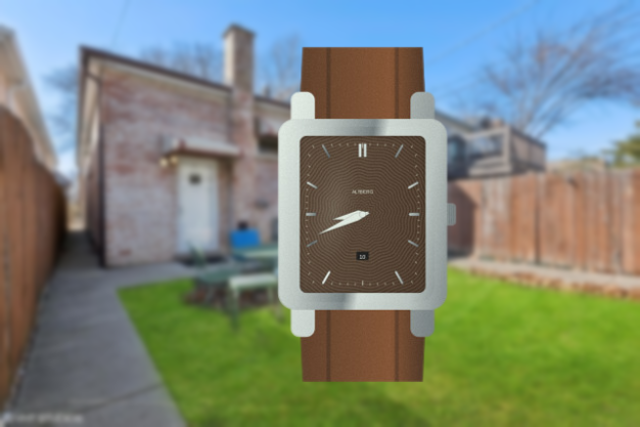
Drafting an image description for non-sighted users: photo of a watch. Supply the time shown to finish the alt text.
8:41
